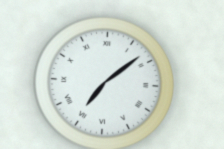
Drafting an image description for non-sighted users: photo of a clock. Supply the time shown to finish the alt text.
7:08
